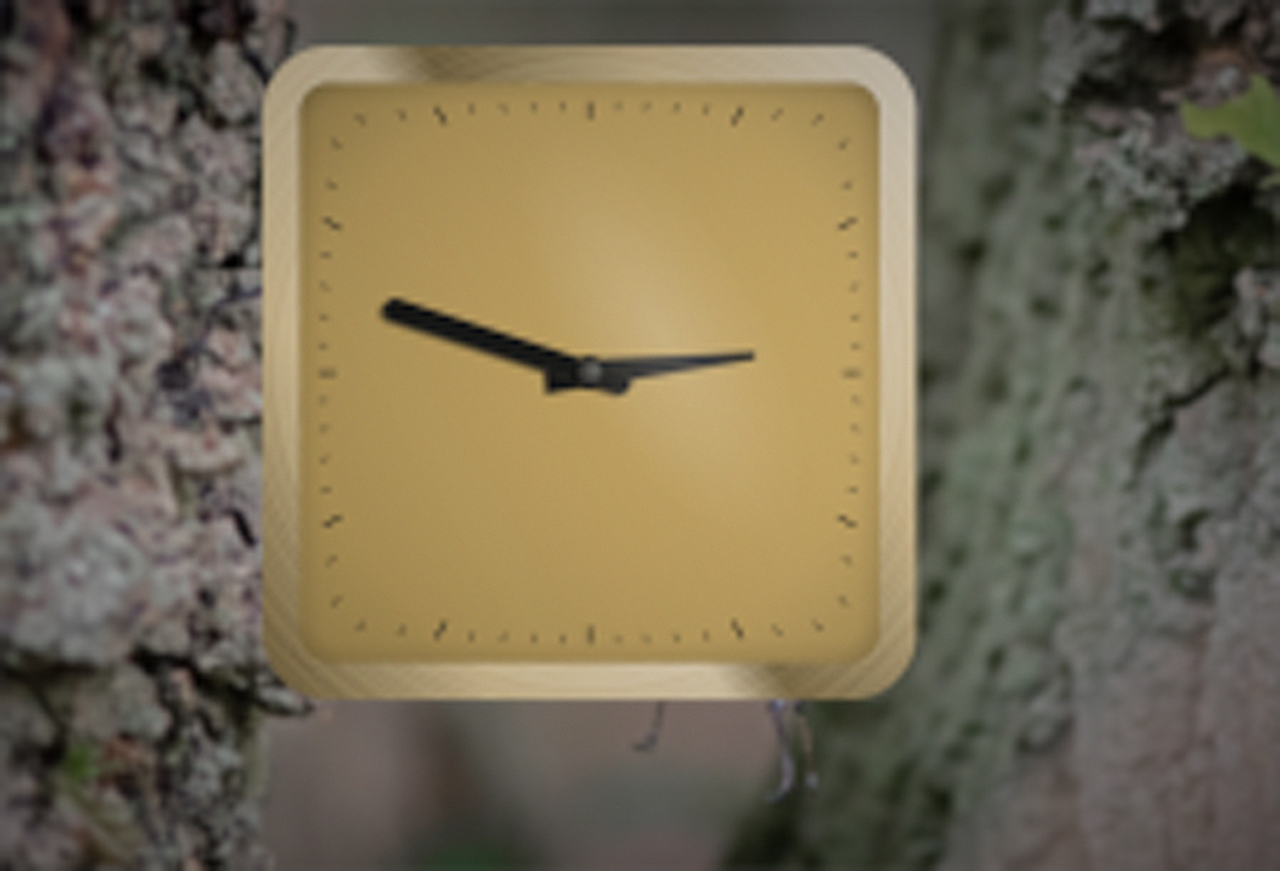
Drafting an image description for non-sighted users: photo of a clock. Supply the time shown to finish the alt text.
2:48
